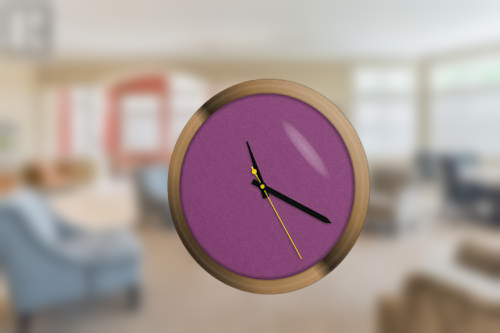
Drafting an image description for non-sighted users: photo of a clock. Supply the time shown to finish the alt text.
11:19:25
